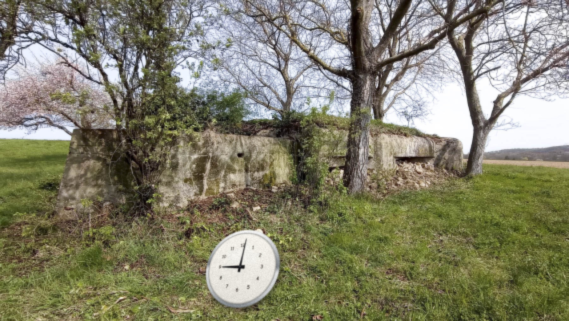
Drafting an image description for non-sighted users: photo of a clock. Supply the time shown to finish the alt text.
9:01
